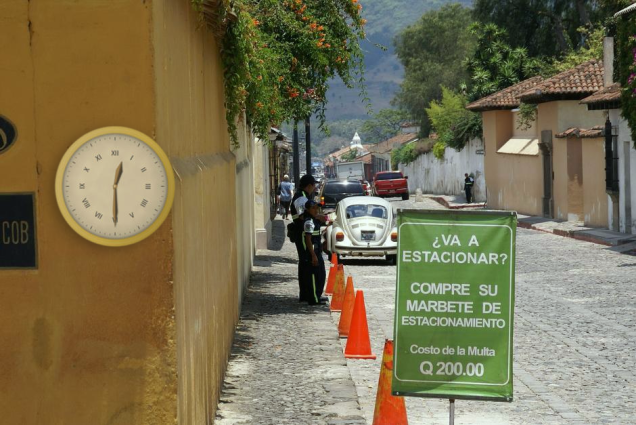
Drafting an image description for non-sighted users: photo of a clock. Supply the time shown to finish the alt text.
12:30
